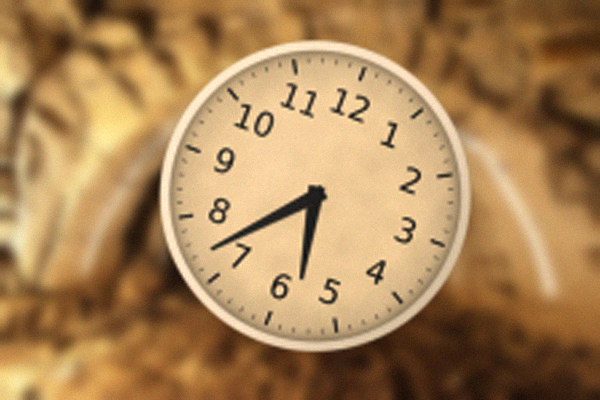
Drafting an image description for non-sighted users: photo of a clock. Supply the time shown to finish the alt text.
5:37
